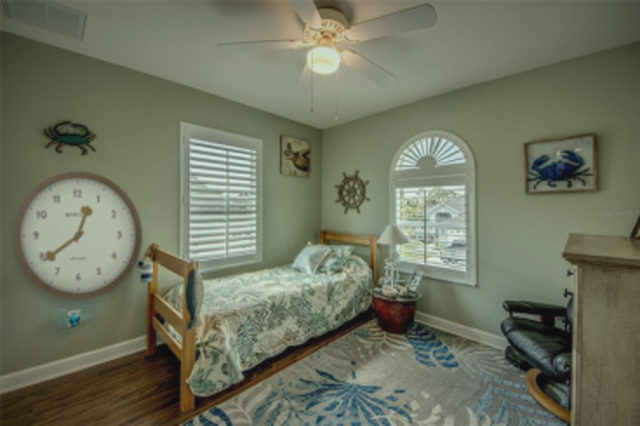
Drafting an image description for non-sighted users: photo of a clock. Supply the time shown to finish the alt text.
12:39
